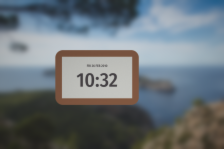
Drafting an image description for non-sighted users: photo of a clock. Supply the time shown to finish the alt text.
10:32
